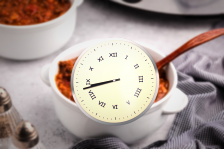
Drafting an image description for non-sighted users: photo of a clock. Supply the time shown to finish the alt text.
8:43
